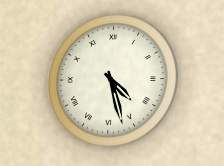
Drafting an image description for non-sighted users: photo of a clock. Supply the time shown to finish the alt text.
4:27
